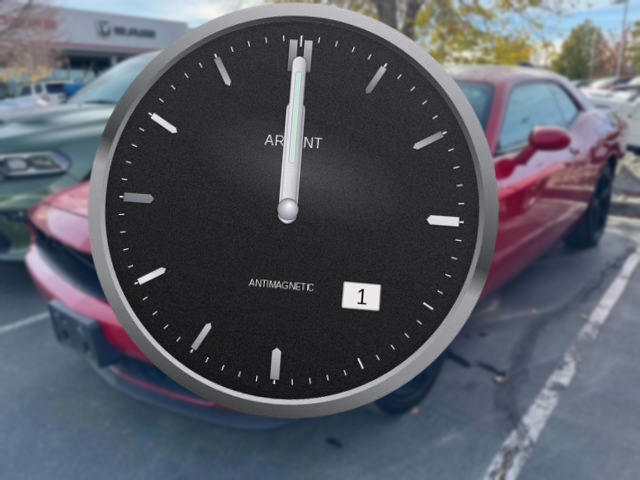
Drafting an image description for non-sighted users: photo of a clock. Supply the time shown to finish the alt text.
12:00
